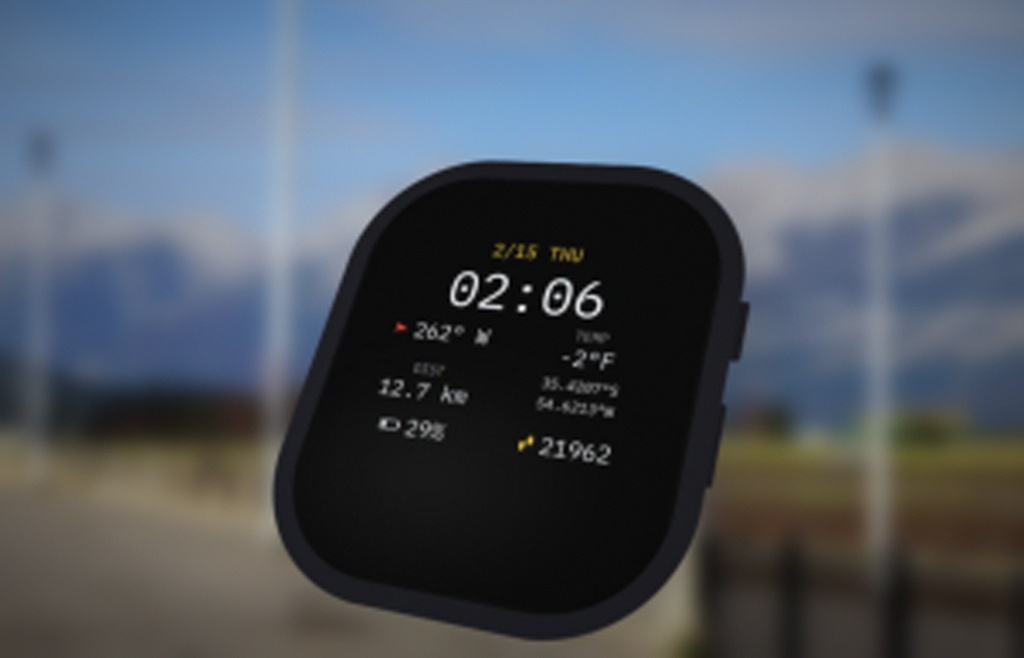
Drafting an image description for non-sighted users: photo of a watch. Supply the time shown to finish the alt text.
2:06
